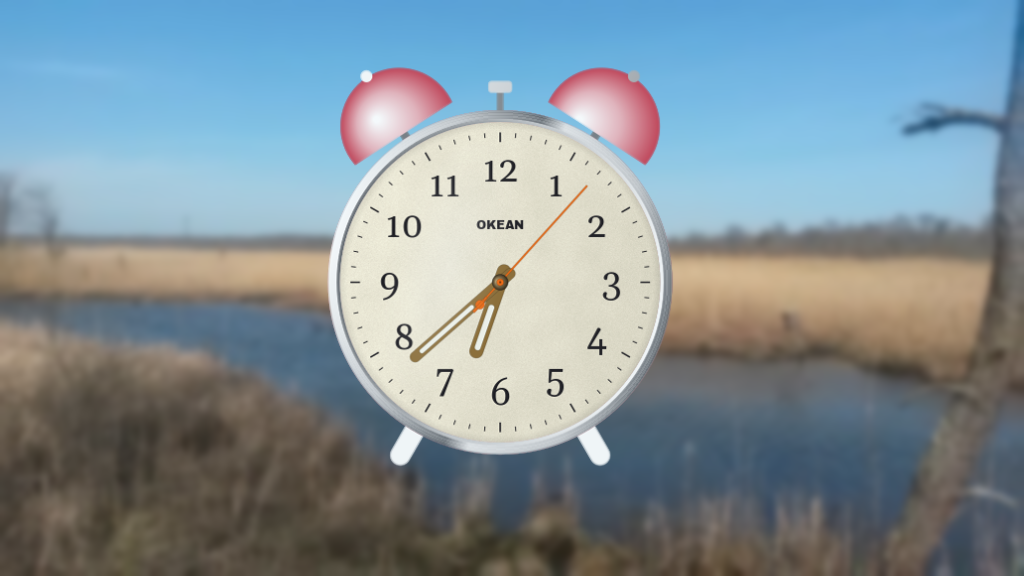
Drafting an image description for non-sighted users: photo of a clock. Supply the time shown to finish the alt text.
6:38:07
